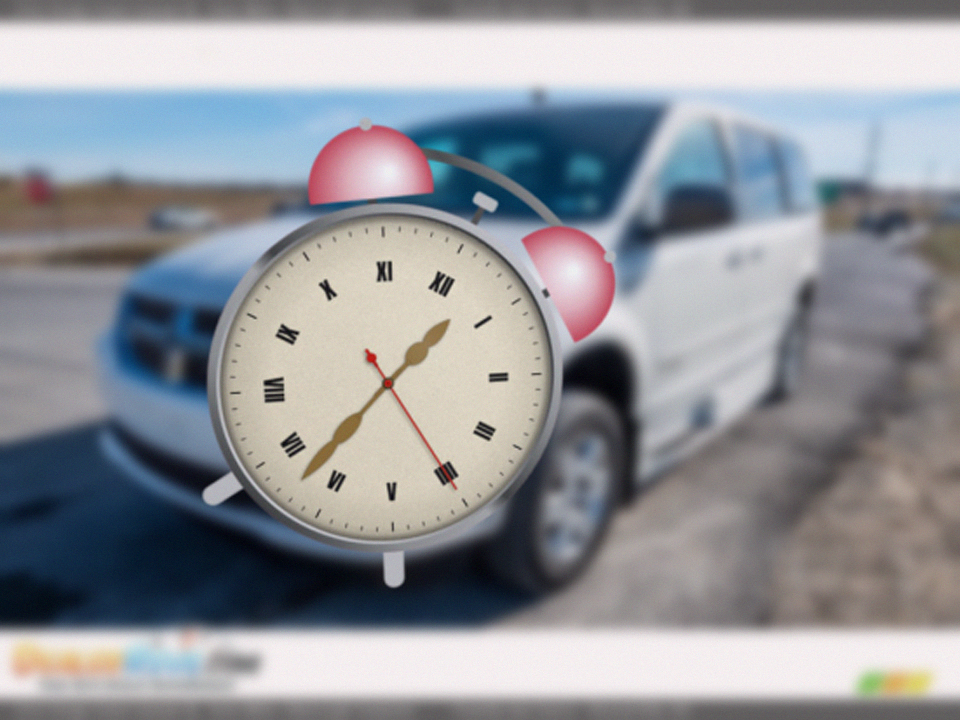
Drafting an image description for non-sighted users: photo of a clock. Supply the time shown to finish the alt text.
12:32:20
